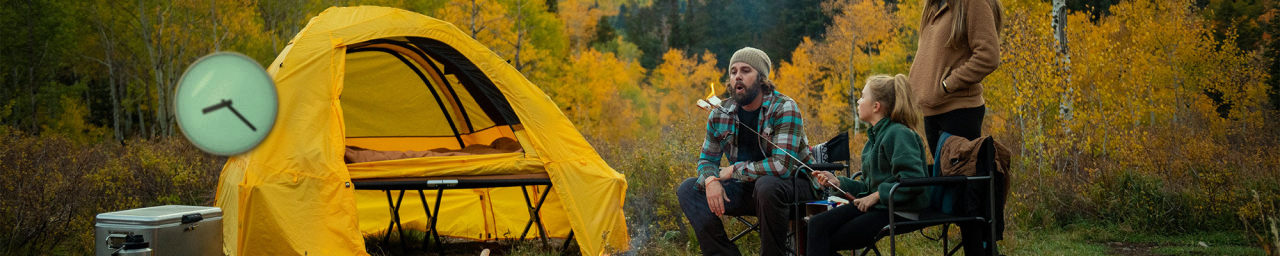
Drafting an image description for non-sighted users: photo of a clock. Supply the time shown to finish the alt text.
8:22
